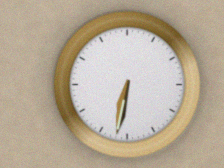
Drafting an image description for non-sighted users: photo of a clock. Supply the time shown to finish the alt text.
6:32
